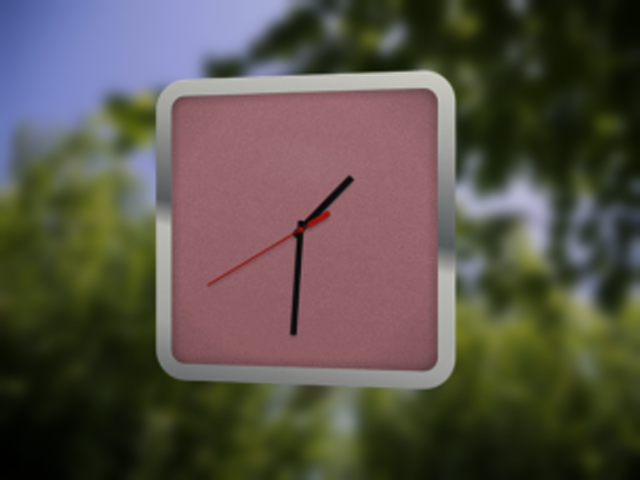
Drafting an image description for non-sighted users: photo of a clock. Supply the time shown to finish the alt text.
1:30:40
